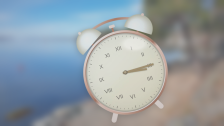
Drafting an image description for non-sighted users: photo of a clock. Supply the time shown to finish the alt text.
3:15
